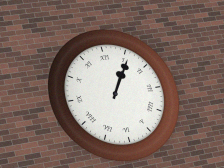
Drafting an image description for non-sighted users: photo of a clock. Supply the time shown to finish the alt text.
1:06
